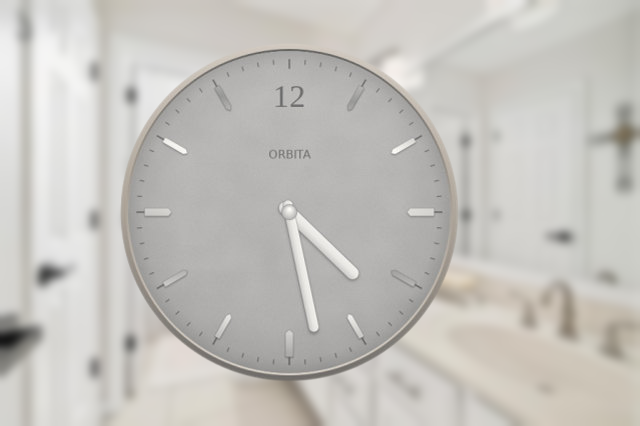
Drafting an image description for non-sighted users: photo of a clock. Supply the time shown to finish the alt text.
4:28
